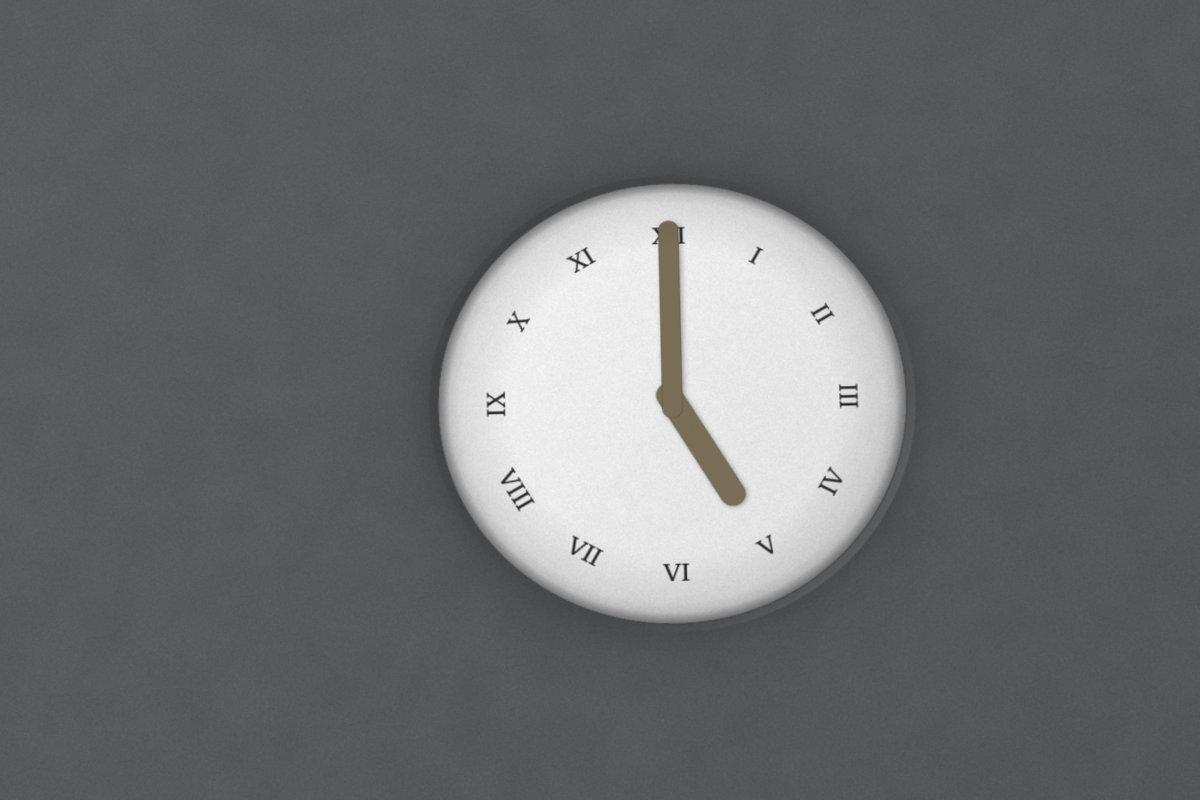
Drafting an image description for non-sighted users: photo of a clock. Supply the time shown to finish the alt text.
5:00
